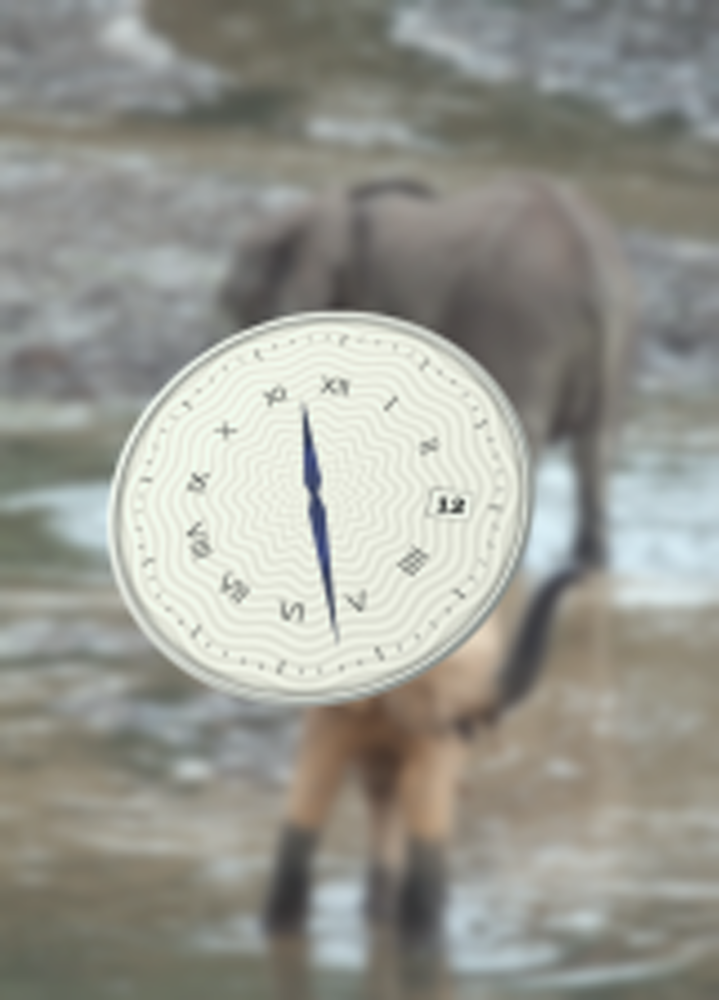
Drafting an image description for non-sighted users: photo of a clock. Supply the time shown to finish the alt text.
11:27
